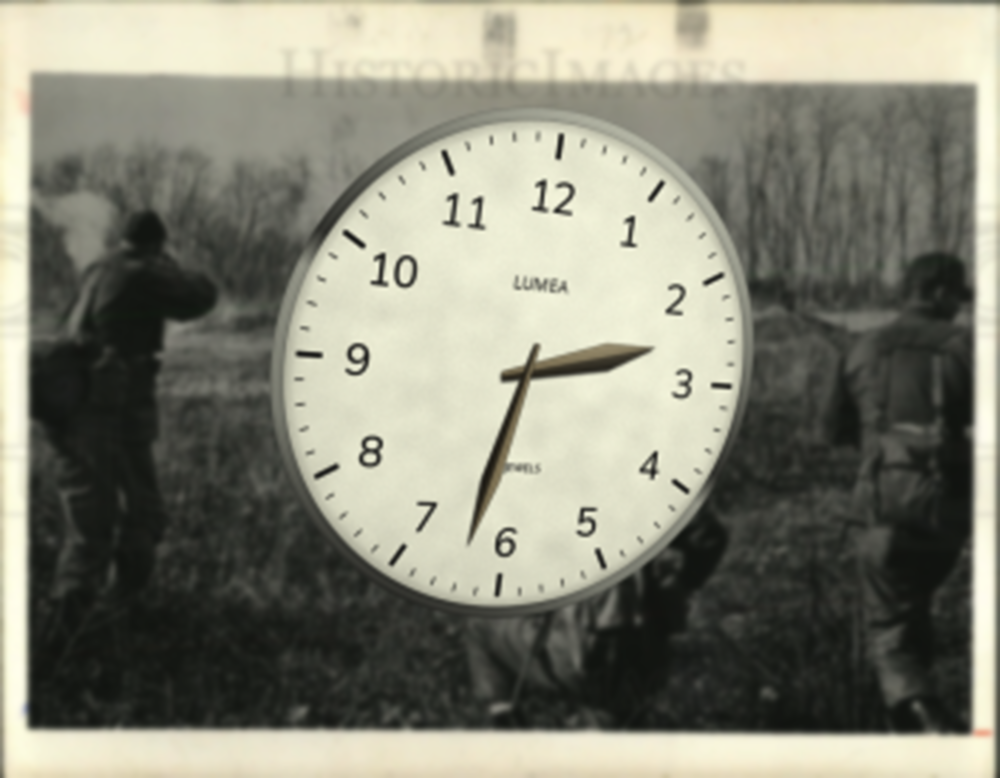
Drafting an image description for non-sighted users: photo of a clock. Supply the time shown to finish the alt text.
2:32
